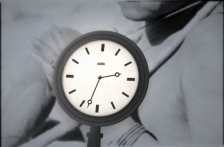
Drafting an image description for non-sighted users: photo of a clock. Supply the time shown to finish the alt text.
2:33
